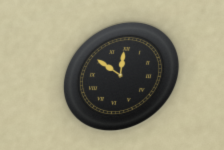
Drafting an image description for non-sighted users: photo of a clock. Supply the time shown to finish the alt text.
11:50
